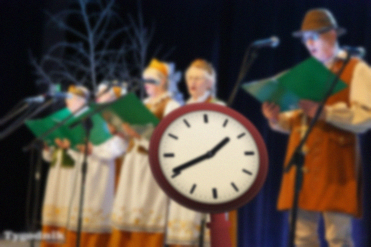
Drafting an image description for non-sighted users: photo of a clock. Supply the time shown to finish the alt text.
1:41
